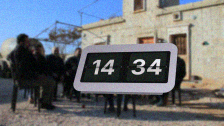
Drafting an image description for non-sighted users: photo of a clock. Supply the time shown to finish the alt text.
14:34
